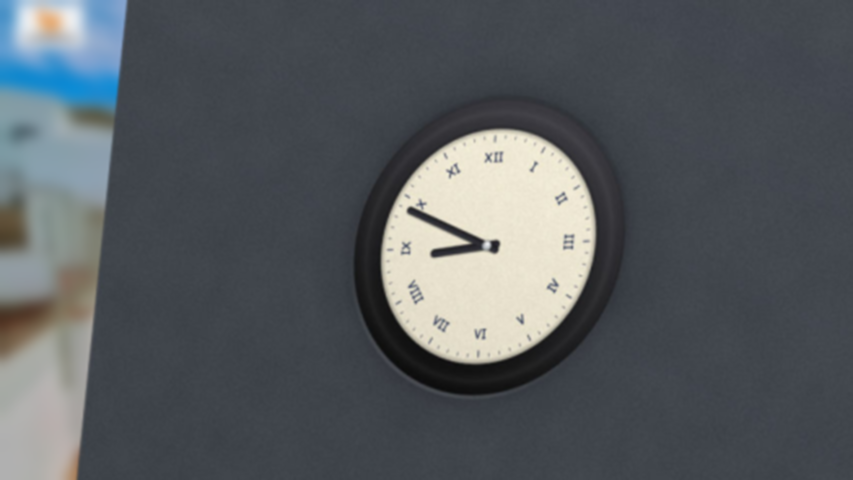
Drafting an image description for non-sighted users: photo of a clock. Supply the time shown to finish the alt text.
8:49
